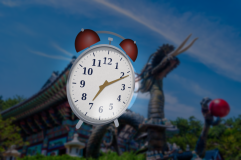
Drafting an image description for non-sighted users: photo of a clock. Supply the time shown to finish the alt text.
7:11
